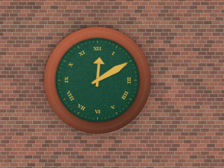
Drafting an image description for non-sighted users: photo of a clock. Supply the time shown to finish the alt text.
12:10
